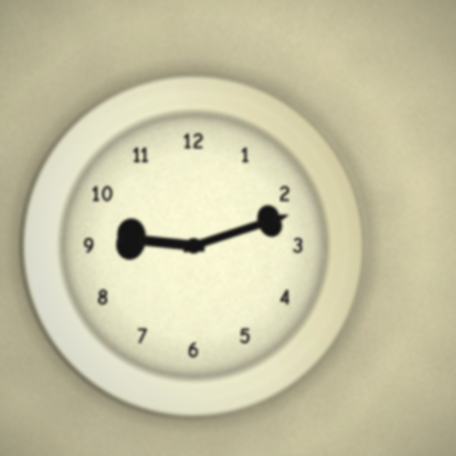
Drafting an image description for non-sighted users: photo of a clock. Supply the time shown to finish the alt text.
9:12
